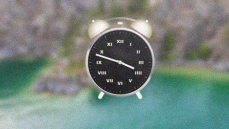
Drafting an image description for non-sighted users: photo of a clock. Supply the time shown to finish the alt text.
3:48
